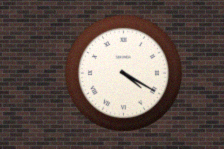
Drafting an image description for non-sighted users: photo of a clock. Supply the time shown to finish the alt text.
4:20
